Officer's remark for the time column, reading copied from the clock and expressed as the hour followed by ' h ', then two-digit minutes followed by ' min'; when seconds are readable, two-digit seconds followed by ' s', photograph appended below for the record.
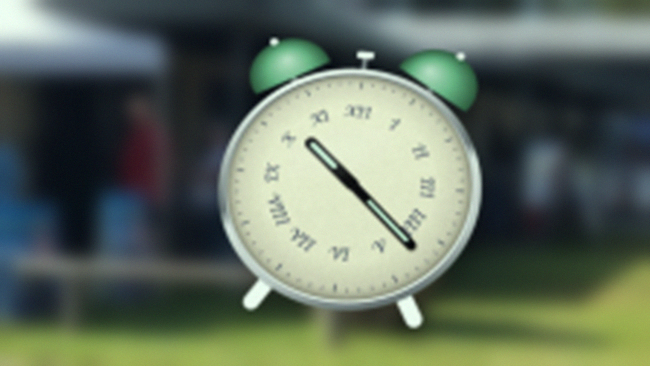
10 h 22 min
